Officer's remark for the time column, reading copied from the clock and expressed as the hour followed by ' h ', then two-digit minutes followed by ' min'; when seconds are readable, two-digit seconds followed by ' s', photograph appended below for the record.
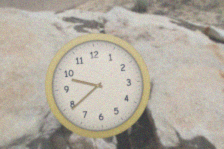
9 h 39 min
